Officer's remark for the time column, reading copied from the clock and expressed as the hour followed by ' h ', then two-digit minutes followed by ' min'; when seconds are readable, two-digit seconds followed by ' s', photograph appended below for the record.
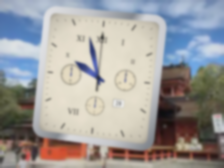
9 h 57 min
